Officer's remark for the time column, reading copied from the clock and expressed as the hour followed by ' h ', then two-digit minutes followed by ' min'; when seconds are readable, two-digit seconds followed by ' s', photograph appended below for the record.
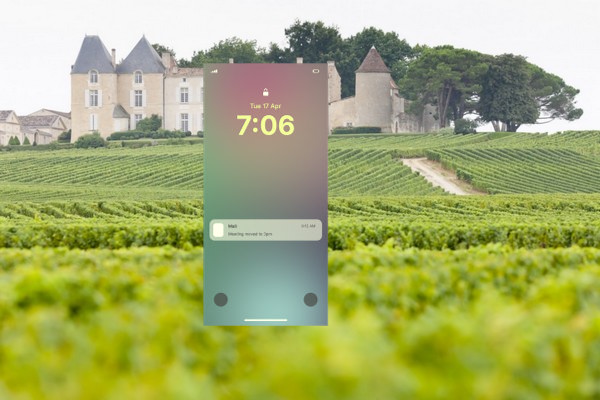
7 h 06 min
